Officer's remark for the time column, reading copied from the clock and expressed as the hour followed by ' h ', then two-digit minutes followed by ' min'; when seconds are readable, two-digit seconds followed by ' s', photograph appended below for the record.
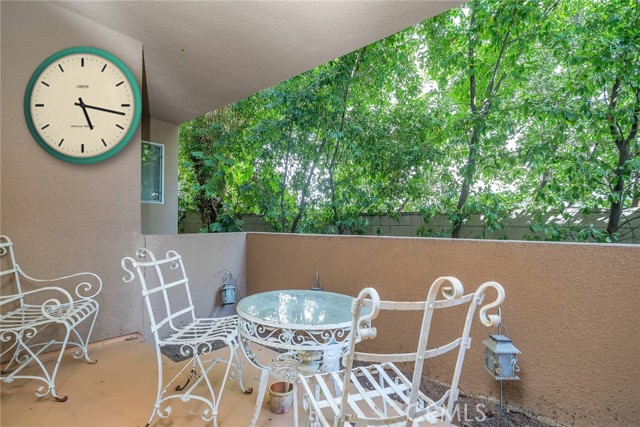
5 h 17 min
